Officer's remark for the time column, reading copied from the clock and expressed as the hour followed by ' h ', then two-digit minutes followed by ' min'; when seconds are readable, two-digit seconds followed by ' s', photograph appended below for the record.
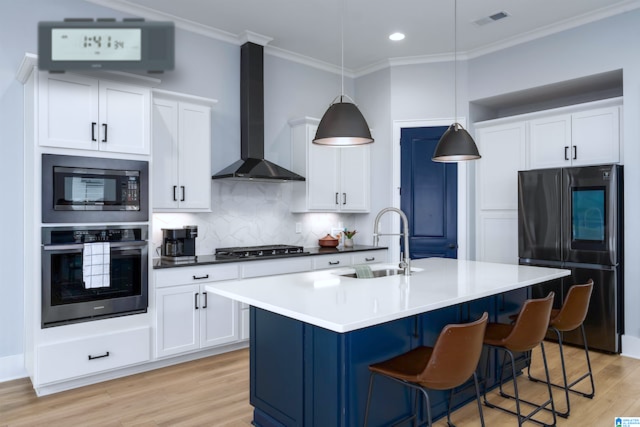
1 h 41 min
